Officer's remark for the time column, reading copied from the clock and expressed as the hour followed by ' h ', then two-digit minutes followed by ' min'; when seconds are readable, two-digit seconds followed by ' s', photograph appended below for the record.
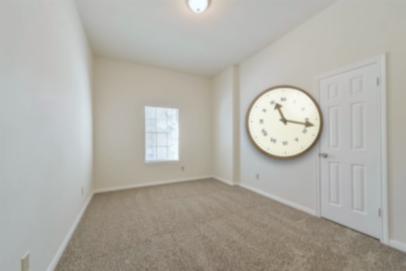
11 h 17 min
